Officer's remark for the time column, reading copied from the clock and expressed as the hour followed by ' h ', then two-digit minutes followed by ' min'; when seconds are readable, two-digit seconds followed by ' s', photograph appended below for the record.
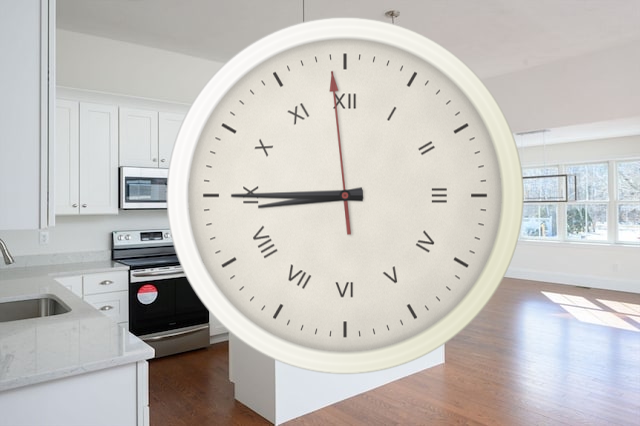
8 h 44 min 59 s
